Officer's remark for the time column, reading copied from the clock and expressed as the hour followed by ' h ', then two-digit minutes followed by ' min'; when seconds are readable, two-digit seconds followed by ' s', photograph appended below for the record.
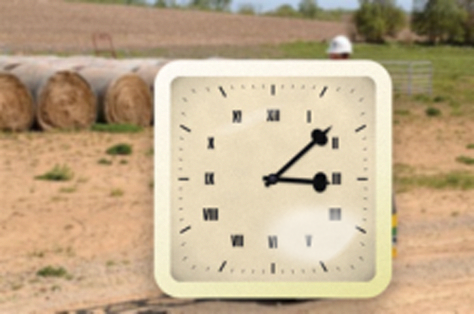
3 h 08 min
